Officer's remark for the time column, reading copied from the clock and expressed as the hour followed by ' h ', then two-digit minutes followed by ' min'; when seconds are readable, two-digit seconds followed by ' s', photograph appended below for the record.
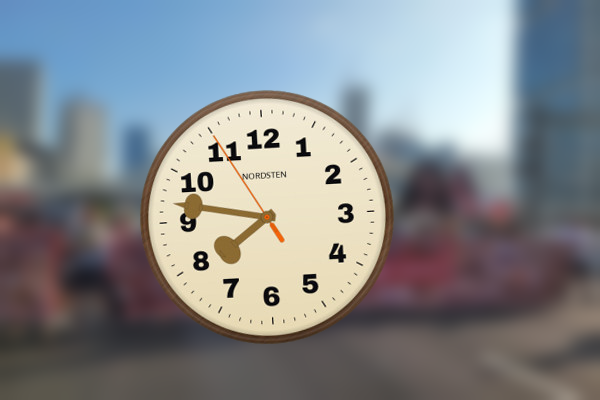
7 h 46 min 55 s
